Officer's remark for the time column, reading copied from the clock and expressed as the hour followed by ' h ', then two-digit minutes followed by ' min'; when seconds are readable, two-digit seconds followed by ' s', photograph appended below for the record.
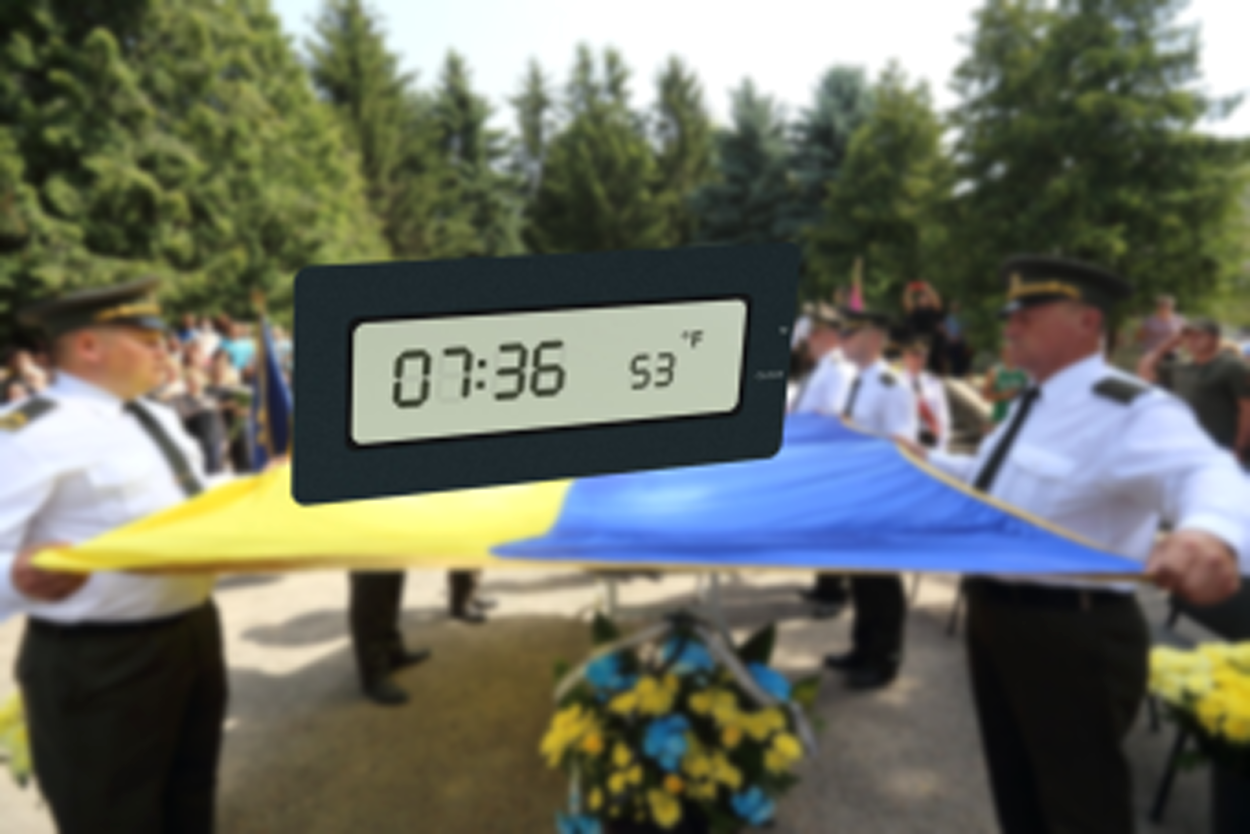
7 h 36 min
